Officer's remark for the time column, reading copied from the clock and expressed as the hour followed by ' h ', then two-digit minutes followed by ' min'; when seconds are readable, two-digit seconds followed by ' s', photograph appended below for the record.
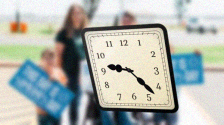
9 h 23 min
